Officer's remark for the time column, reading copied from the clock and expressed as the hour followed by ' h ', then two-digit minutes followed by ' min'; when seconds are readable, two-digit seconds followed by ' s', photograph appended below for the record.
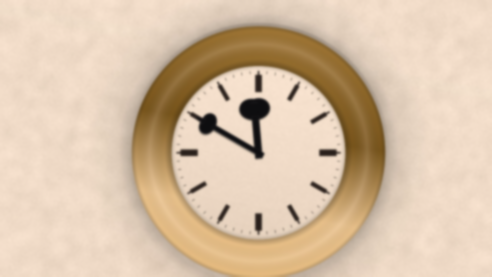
11 h 50 min
